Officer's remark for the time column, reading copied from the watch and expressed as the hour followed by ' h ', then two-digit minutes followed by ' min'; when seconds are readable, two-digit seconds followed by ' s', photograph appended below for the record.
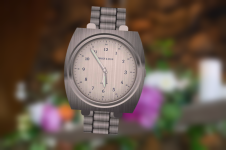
5 h 54 min
